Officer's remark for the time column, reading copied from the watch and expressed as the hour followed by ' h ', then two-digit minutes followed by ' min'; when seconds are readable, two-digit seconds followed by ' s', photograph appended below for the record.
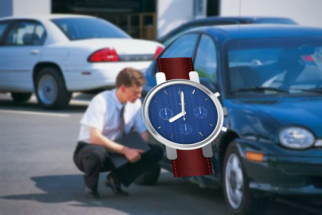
8 h 01 min
